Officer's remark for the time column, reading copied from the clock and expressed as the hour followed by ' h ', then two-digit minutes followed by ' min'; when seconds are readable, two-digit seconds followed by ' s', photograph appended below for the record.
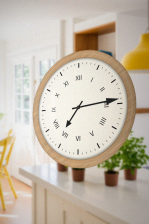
7 h 14 min
